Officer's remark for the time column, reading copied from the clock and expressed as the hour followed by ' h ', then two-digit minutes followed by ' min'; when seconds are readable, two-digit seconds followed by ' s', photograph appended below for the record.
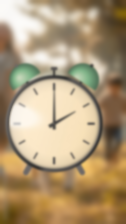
2 h 00 min
